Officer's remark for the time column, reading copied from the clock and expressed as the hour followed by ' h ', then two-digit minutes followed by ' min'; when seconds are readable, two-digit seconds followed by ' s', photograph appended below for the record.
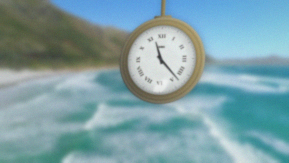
11 h 23 min
